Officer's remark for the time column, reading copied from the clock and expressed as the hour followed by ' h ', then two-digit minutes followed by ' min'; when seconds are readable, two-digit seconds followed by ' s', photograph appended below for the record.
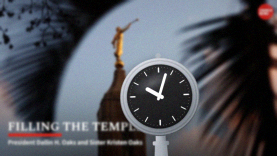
10 h 03 min
